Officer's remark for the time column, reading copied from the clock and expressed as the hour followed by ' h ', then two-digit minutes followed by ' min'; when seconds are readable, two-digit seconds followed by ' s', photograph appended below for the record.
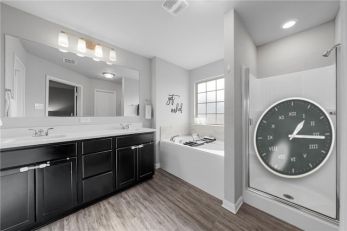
1 h 16 min
